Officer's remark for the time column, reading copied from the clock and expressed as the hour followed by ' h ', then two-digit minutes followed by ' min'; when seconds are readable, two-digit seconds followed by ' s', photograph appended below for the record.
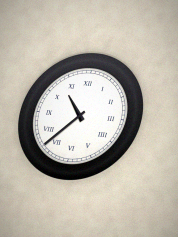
10 h 37 min
